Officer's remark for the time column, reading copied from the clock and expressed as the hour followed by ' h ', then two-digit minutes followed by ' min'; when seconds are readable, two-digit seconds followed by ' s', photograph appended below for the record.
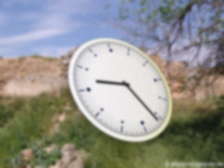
9 h 26 min
